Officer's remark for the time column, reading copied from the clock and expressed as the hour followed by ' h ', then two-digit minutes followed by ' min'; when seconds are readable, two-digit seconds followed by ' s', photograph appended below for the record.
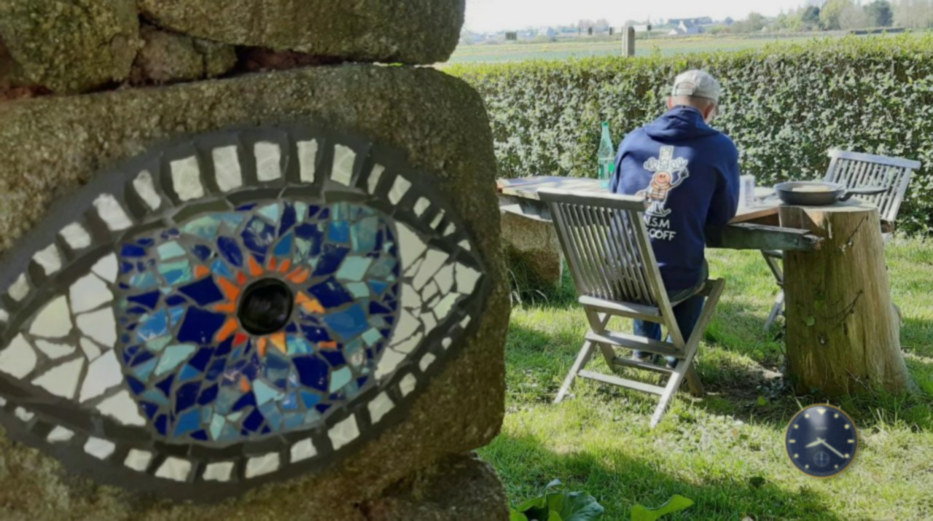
8 h 21 min
